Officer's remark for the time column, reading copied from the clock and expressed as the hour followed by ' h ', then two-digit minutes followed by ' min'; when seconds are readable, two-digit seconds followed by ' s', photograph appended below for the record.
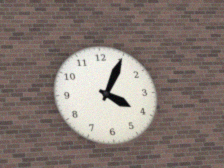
4 h 05 min
